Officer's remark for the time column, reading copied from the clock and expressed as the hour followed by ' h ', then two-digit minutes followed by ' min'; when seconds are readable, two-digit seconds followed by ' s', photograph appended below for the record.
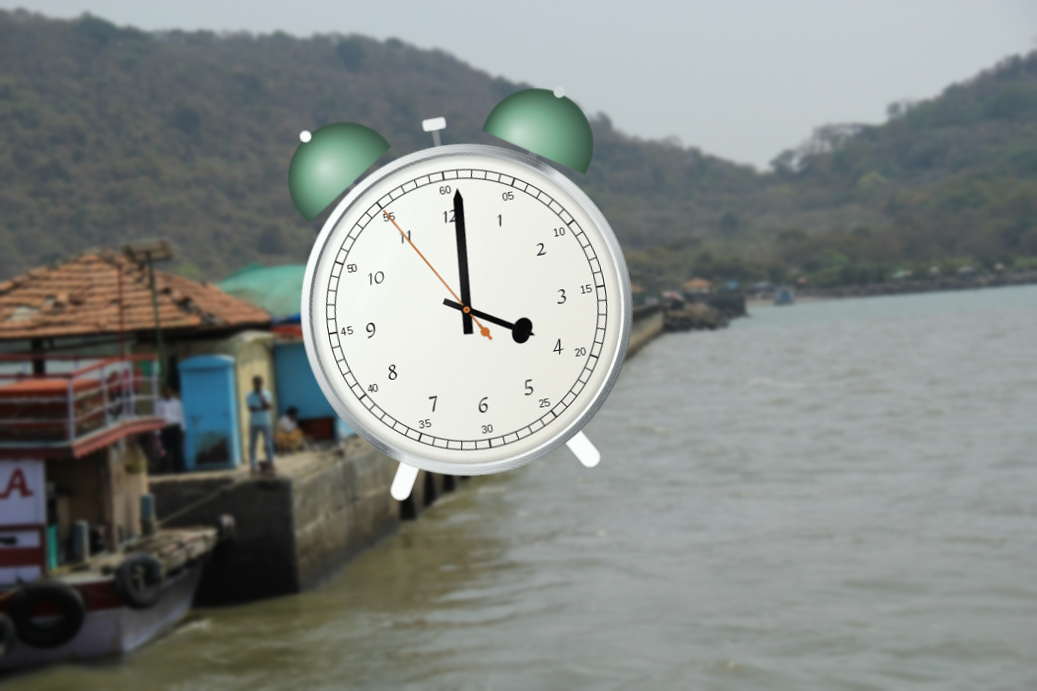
4 h 00 min 55 s
